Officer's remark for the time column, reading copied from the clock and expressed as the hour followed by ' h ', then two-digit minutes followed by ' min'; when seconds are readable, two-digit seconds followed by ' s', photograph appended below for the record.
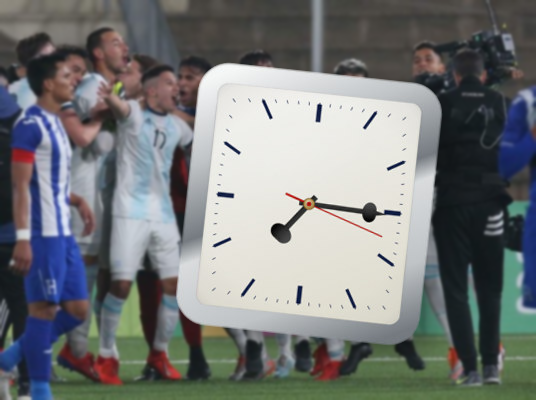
7 h 15 min 18 s
